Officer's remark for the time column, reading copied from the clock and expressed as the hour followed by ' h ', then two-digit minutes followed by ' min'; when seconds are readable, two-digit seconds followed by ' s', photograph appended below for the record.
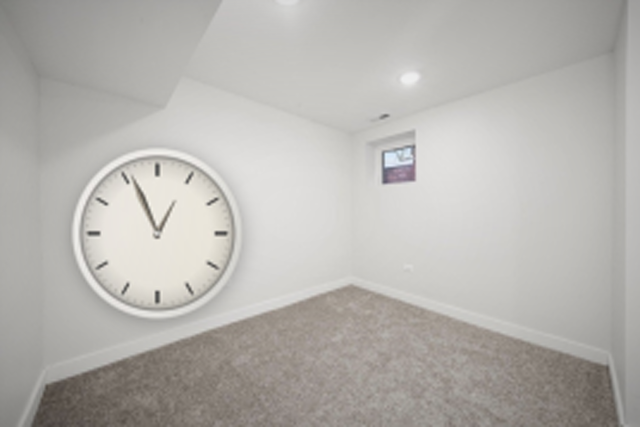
12 h 56 min
